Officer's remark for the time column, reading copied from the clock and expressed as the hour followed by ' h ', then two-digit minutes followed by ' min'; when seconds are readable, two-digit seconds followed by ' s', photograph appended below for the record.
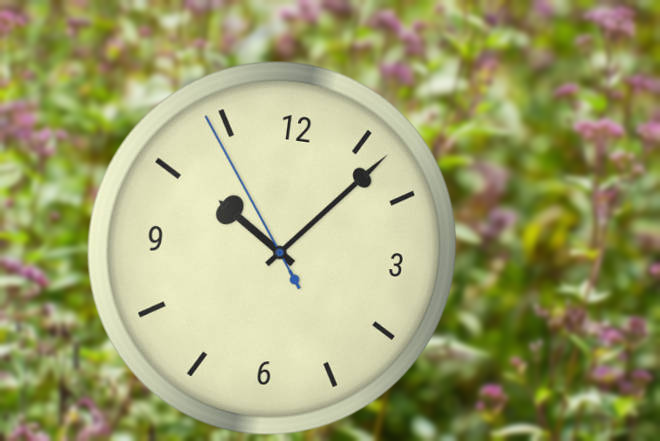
10 h 06 min 54 s
